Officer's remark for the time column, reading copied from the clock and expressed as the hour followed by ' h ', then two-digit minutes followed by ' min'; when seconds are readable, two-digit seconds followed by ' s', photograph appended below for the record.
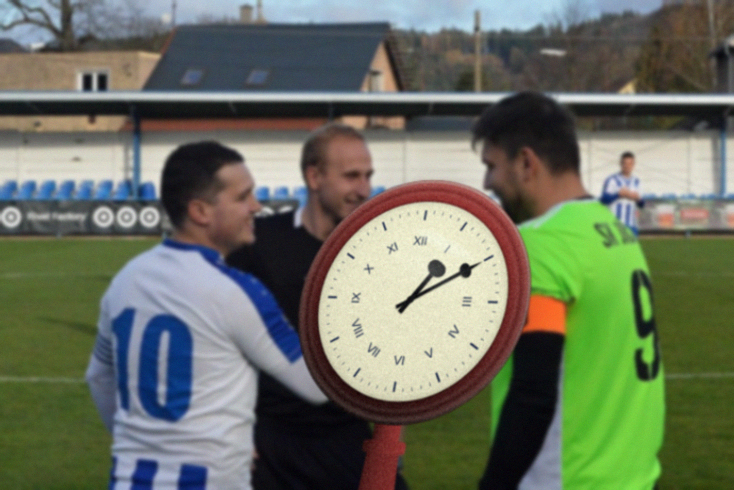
1 h 10 min
